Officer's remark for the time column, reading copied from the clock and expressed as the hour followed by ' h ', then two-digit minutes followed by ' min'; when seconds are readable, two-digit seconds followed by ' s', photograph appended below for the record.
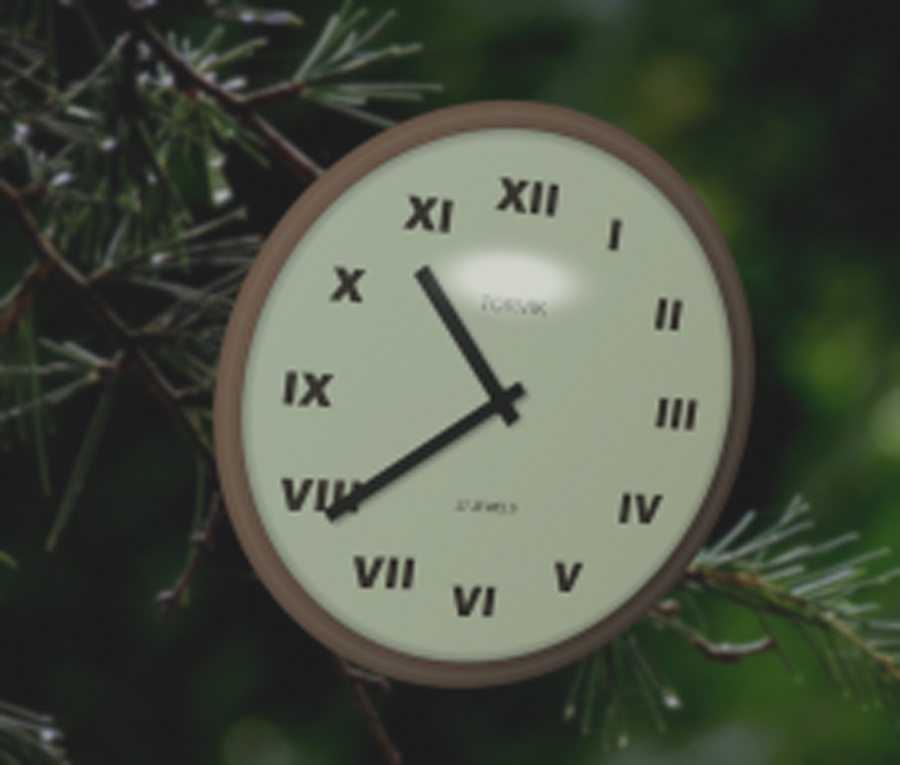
10 h 39 min
